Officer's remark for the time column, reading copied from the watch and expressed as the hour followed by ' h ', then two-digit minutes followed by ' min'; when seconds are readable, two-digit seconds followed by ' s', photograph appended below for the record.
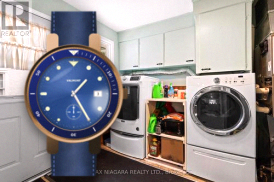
1 h 25 min
